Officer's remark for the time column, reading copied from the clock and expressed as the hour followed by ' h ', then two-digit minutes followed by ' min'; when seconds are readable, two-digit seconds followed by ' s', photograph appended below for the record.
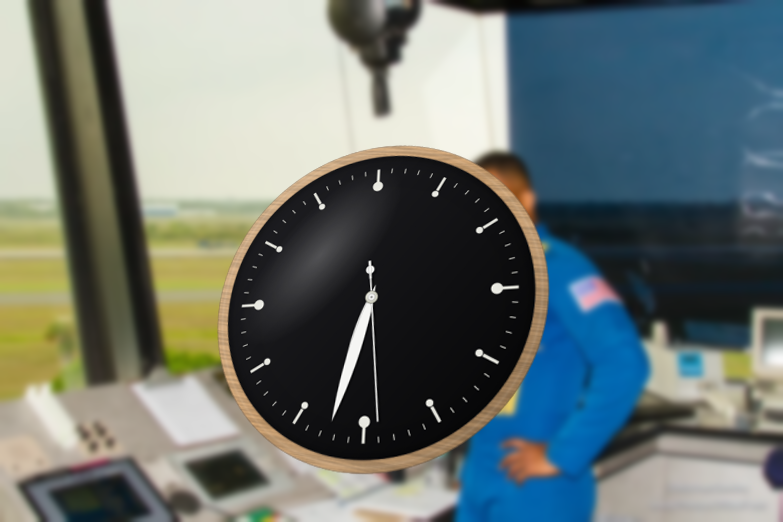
6 h 32 min 29 s
